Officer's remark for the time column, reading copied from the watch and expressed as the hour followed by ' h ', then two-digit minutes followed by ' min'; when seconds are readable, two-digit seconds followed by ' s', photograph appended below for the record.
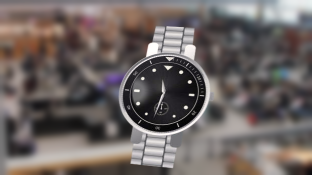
11 h 32 min
